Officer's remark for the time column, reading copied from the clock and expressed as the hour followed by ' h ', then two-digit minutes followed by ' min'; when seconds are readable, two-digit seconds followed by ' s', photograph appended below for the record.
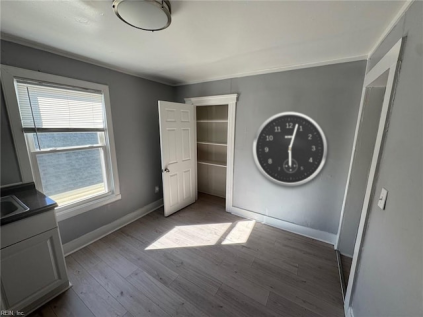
6 h 03 min
